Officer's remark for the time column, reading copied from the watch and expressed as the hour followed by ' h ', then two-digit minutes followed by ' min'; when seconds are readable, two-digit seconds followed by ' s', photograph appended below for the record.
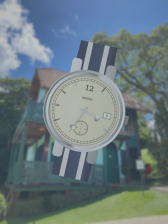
3 h 34 min
